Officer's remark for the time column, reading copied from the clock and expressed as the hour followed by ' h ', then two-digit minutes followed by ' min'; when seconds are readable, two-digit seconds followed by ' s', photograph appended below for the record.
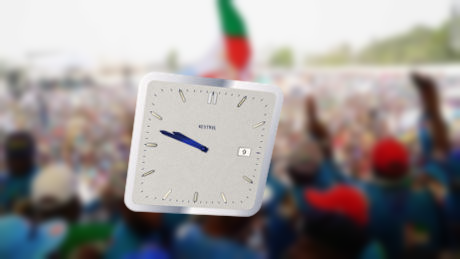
9 h 48 min
